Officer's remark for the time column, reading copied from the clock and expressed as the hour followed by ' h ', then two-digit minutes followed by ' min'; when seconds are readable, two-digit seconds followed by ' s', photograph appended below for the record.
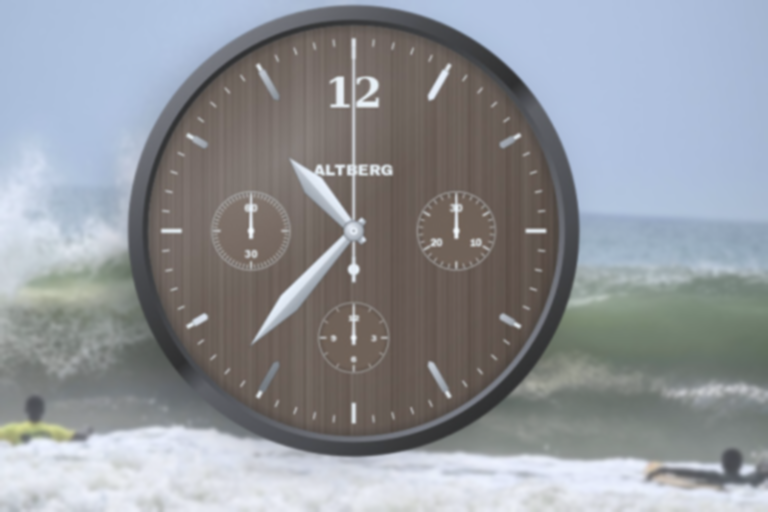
10 h 37 min
